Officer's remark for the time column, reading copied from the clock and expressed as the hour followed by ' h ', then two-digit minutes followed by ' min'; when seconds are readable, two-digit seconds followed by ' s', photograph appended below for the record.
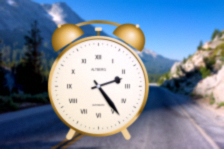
2 h 24 min
